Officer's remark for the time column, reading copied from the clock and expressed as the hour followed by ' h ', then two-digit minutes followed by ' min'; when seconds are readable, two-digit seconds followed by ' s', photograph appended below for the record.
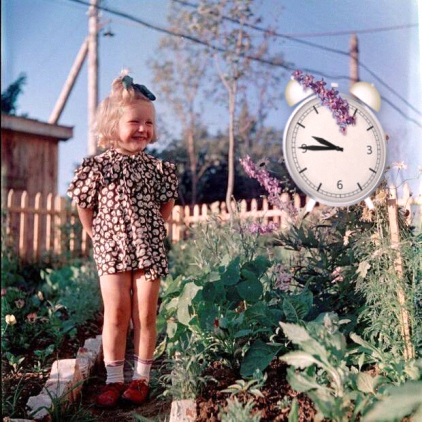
9 h 45 min
